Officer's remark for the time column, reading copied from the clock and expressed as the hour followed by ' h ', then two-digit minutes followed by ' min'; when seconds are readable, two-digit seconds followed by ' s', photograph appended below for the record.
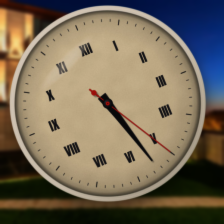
5 h 27 min 25 s
